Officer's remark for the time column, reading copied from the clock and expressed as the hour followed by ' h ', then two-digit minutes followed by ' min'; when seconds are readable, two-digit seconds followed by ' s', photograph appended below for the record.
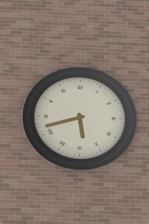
5 h 42 min
